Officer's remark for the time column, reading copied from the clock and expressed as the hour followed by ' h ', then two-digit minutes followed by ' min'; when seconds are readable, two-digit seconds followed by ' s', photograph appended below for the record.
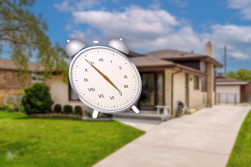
4 h 54 min
